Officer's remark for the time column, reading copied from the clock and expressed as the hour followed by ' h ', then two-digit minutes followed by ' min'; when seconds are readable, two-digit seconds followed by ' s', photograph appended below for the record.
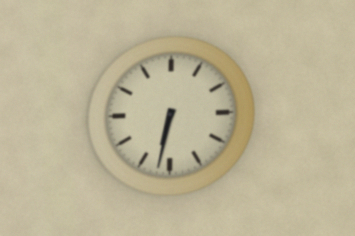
6 h 32 min
